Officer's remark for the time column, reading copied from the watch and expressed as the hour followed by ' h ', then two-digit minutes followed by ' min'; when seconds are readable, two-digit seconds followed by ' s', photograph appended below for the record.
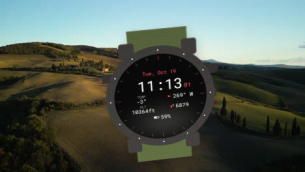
11 h 13 min
